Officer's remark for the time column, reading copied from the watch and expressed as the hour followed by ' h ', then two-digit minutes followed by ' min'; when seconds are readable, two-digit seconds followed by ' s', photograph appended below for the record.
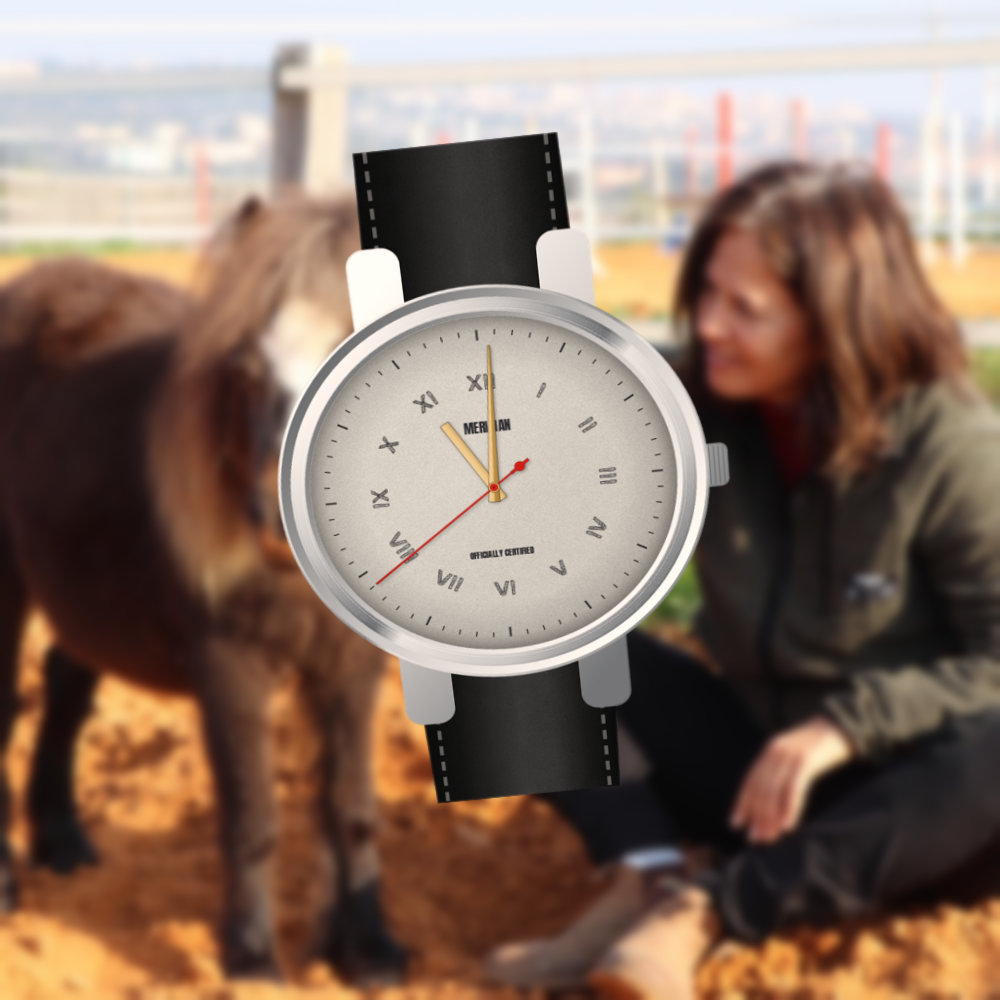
11 h 00 min 39 s
